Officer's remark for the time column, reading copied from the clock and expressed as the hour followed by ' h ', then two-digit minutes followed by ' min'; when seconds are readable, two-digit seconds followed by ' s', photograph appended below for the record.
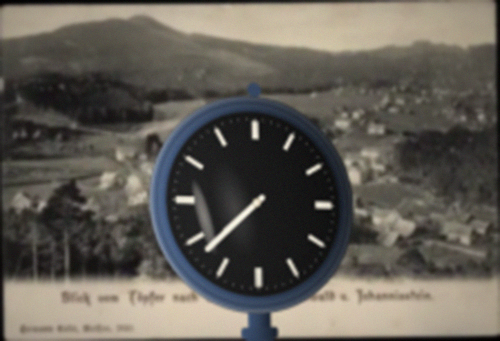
7 h 38 min
